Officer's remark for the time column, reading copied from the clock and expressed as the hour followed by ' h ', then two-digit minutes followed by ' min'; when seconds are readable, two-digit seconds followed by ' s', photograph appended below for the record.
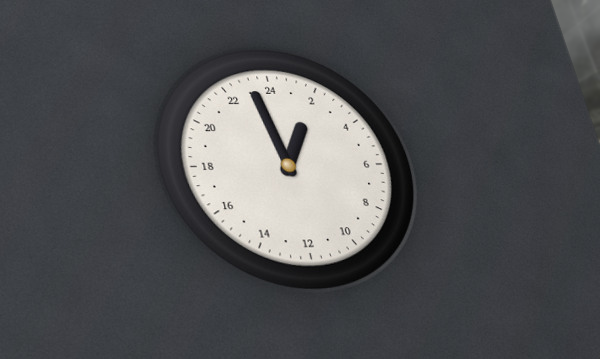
1 h 58 min
